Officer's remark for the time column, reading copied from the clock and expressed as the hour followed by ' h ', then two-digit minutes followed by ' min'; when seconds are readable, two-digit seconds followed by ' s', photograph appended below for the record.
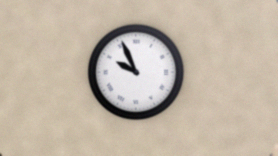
9 h 56 min
